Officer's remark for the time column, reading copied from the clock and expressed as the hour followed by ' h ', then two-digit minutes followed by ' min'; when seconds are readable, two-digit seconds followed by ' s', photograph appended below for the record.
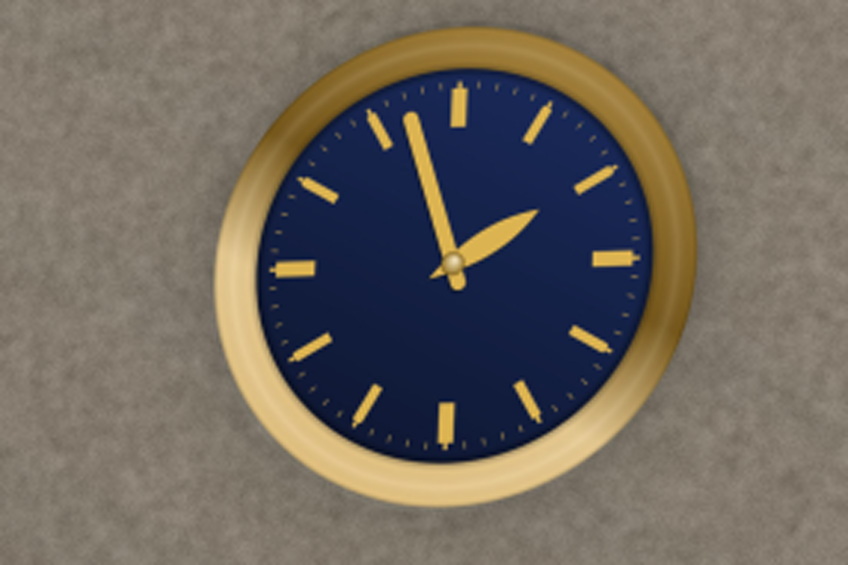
1 h 57 min
